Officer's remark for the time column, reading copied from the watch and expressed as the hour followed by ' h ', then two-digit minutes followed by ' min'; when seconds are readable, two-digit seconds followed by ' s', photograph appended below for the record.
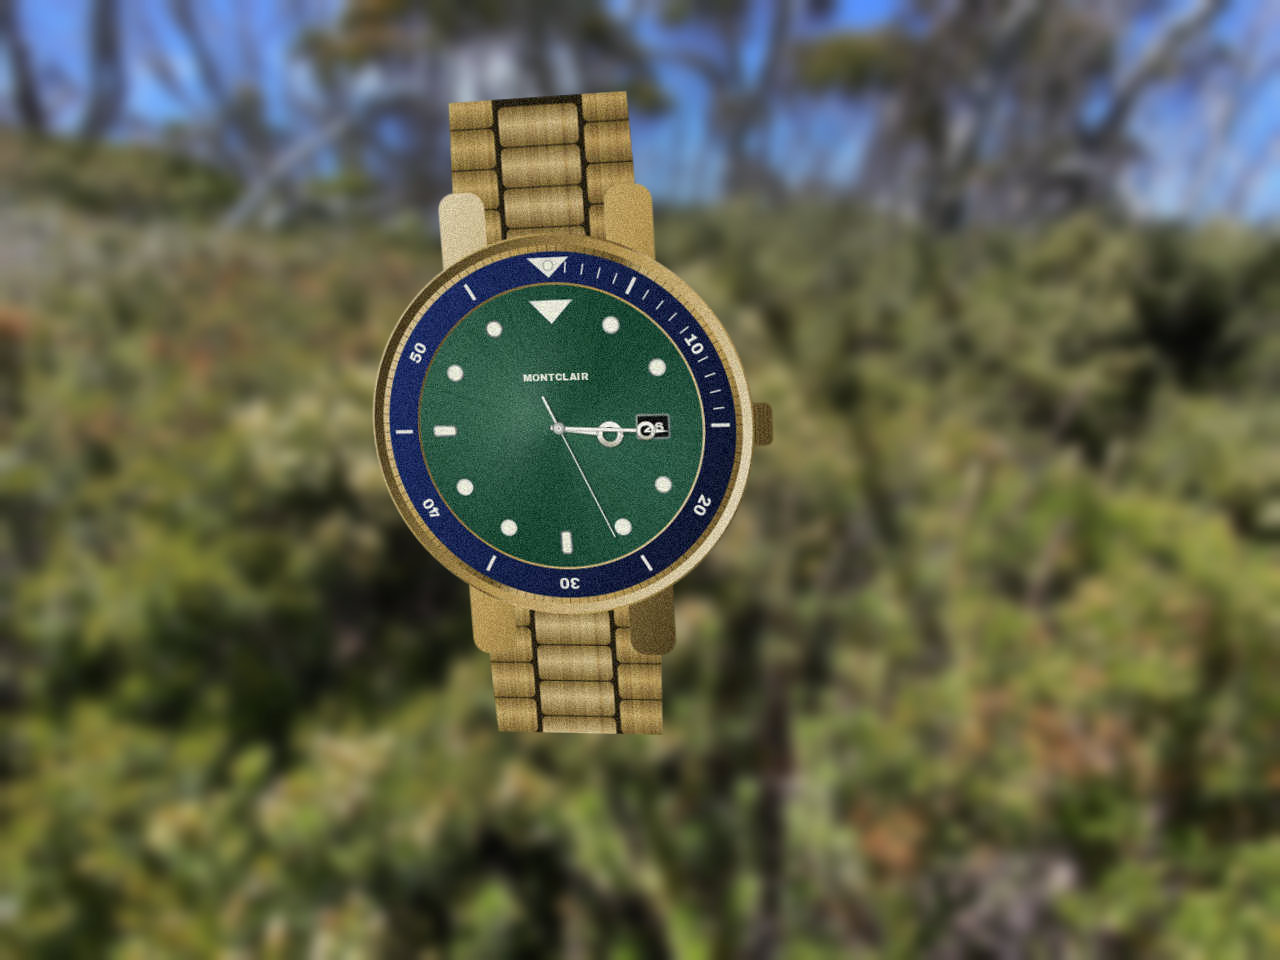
3 h 15 min 26 s
